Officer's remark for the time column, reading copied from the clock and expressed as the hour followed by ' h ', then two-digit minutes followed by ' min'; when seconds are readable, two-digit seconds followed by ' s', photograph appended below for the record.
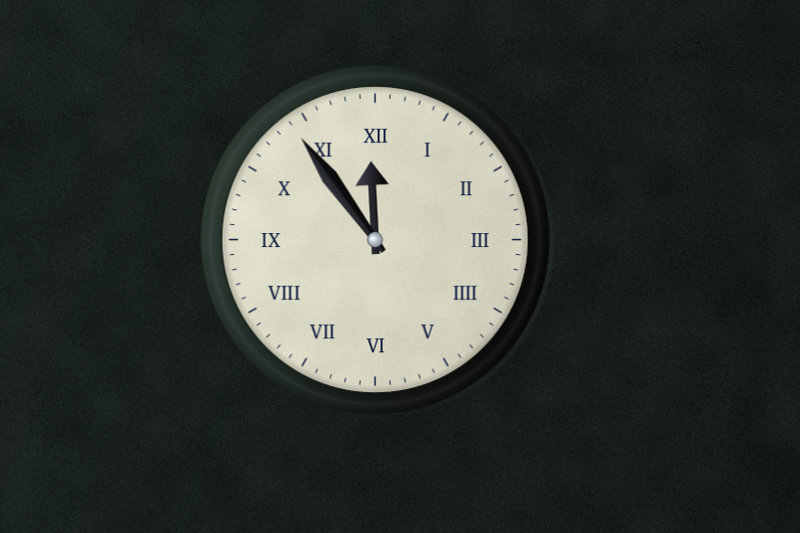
11 h 54 min
